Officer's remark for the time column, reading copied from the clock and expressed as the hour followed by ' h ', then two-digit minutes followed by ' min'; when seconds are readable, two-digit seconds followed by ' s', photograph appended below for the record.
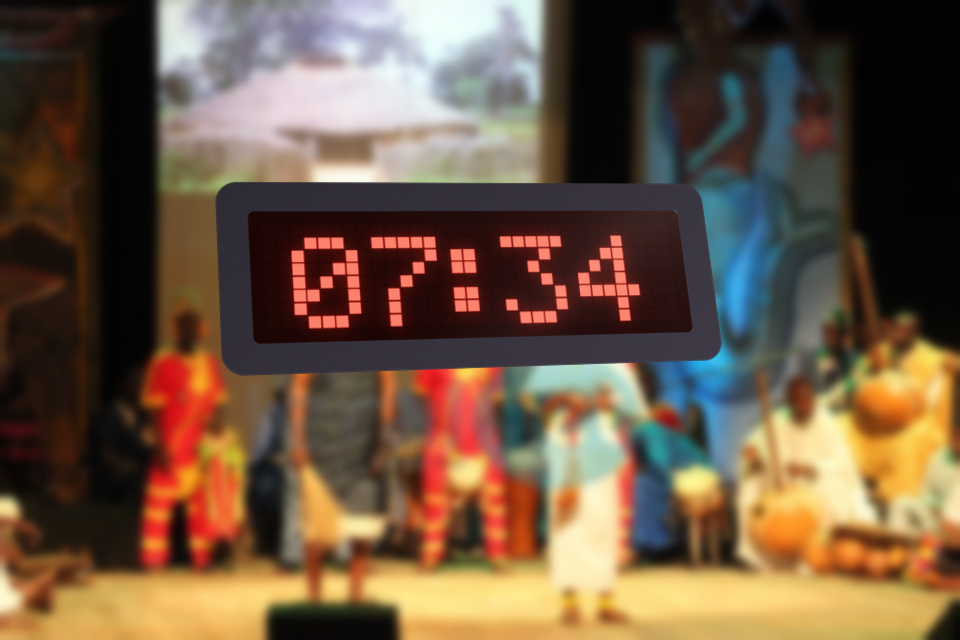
7 h 34 min
